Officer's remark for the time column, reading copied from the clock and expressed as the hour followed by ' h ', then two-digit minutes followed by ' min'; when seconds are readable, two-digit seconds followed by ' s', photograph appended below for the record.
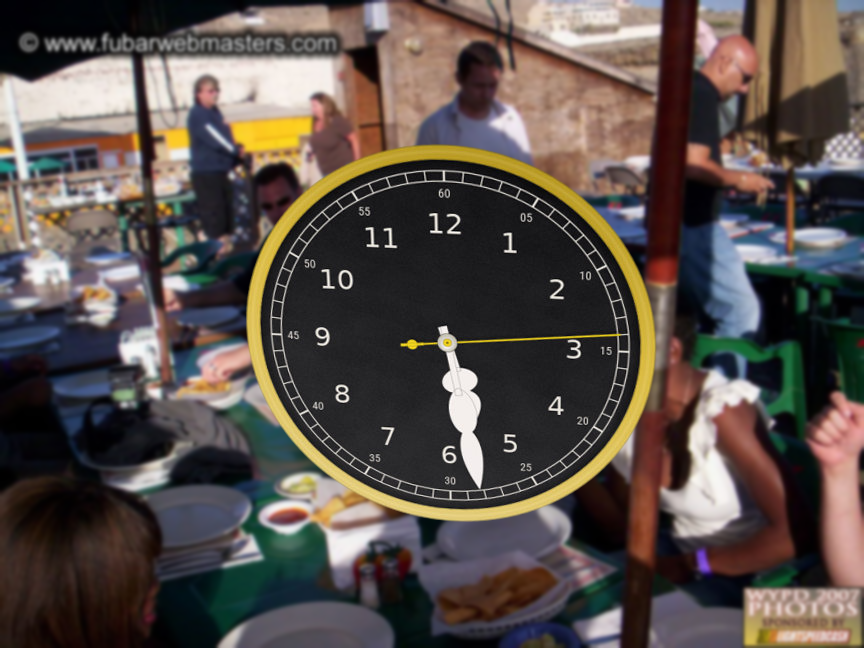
5 h 28 min 14 s
